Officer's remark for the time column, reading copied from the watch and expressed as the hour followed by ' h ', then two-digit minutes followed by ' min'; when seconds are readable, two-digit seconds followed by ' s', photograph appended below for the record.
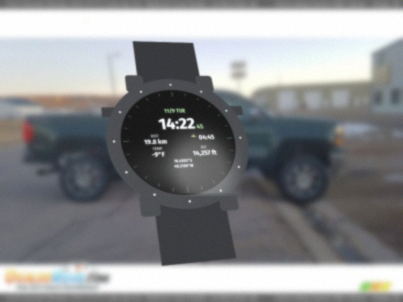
14 h 22 min
